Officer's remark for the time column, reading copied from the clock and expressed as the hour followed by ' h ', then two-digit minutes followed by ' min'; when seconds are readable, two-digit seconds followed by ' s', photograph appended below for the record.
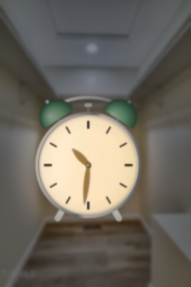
10 h 31 min
